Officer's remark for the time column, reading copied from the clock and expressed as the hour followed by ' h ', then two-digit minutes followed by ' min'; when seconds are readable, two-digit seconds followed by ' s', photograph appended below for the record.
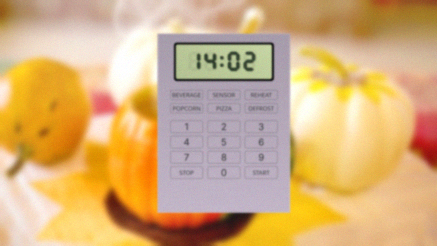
14 h 02 min
